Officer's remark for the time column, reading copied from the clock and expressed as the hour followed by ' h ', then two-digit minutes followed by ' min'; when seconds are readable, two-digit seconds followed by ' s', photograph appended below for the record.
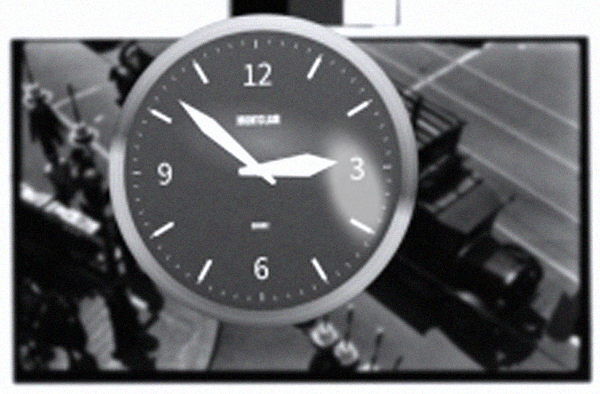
2 h 52 min
